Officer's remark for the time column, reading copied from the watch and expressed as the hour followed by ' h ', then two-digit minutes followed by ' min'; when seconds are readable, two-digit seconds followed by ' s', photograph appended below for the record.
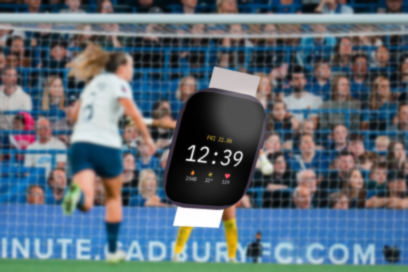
12 h 39 min
